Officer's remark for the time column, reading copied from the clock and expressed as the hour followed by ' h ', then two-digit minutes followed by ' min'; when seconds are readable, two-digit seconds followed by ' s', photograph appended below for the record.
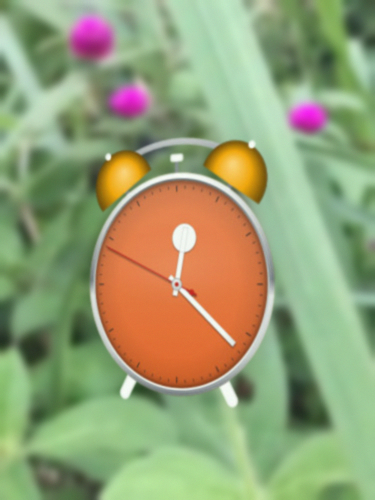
12 h 21 min 49 s
